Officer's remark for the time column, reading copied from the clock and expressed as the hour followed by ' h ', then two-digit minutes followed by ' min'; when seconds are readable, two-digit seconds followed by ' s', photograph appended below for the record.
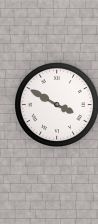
3 h 50 min
